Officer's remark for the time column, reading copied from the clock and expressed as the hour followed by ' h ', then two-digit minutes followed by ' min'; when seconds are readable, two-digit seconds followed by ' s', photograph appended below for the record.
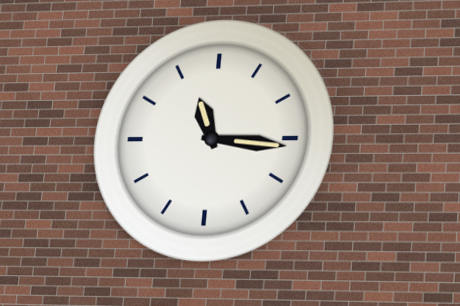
11 h 16 min
